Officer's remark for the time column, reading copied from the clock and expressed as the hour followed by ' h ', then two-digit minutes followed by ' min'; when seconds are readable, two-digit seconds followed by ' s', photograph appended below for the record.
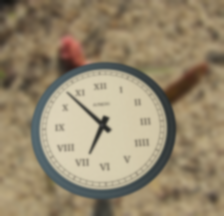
6 h 53 min
